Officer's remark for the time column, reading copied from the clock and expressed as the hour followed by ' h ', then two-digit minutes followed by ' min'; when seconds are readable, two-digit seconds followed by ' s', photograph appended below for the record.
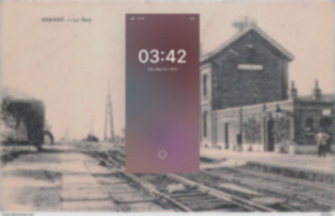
3 h 42 min
